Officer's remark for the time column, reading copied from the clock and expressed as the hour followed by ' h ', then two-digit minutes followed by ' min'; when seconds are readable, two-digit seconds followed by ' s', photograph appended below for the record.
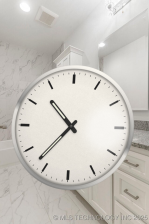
10 h 37 min
